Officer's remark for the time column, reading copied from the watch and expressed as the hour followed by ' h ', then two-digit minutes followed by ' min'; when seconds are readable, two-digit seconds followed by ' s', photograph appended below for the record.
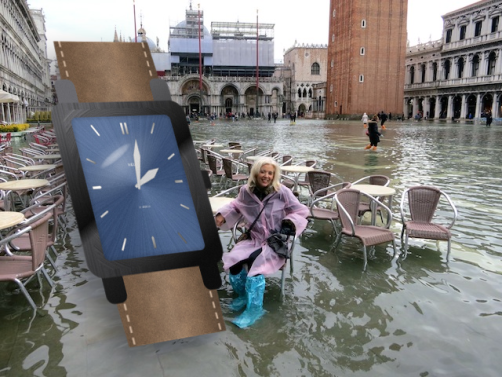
2 h 02 min
